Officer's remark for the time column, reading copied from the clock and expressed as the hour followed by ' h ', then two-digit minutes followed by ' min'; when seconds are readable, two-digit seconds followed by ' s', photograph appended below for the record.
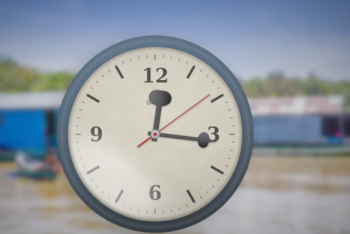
12 h 16 min 09 s
